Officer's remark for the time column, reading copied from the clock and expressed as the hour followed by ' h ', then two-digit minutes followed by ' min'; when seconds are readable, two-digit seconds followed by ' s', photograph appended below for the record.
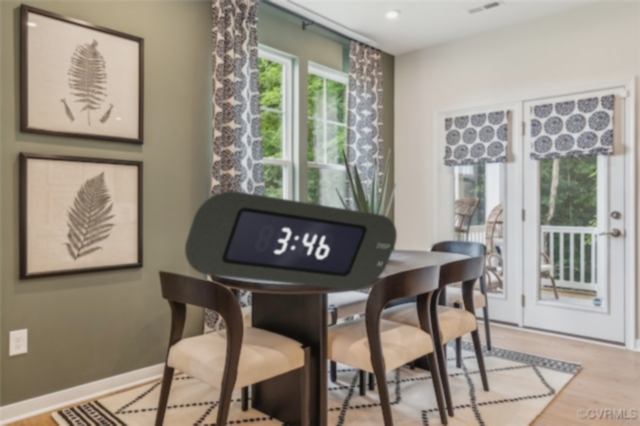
3 h 46 min
